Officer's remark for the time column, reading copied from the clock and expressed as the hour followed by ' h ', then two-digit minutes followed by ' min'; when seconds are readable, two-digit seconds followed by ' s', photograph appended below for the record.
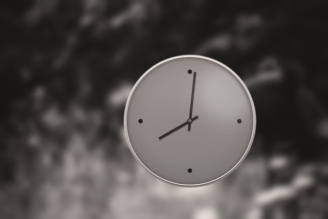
8 h 01 min
